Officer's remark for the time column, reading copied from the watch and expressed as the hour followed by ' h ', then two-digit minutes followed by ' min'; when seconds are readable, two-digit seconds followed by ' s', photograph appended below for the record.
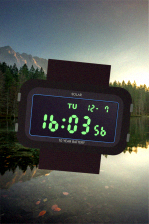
16 h 03 min 56 s
